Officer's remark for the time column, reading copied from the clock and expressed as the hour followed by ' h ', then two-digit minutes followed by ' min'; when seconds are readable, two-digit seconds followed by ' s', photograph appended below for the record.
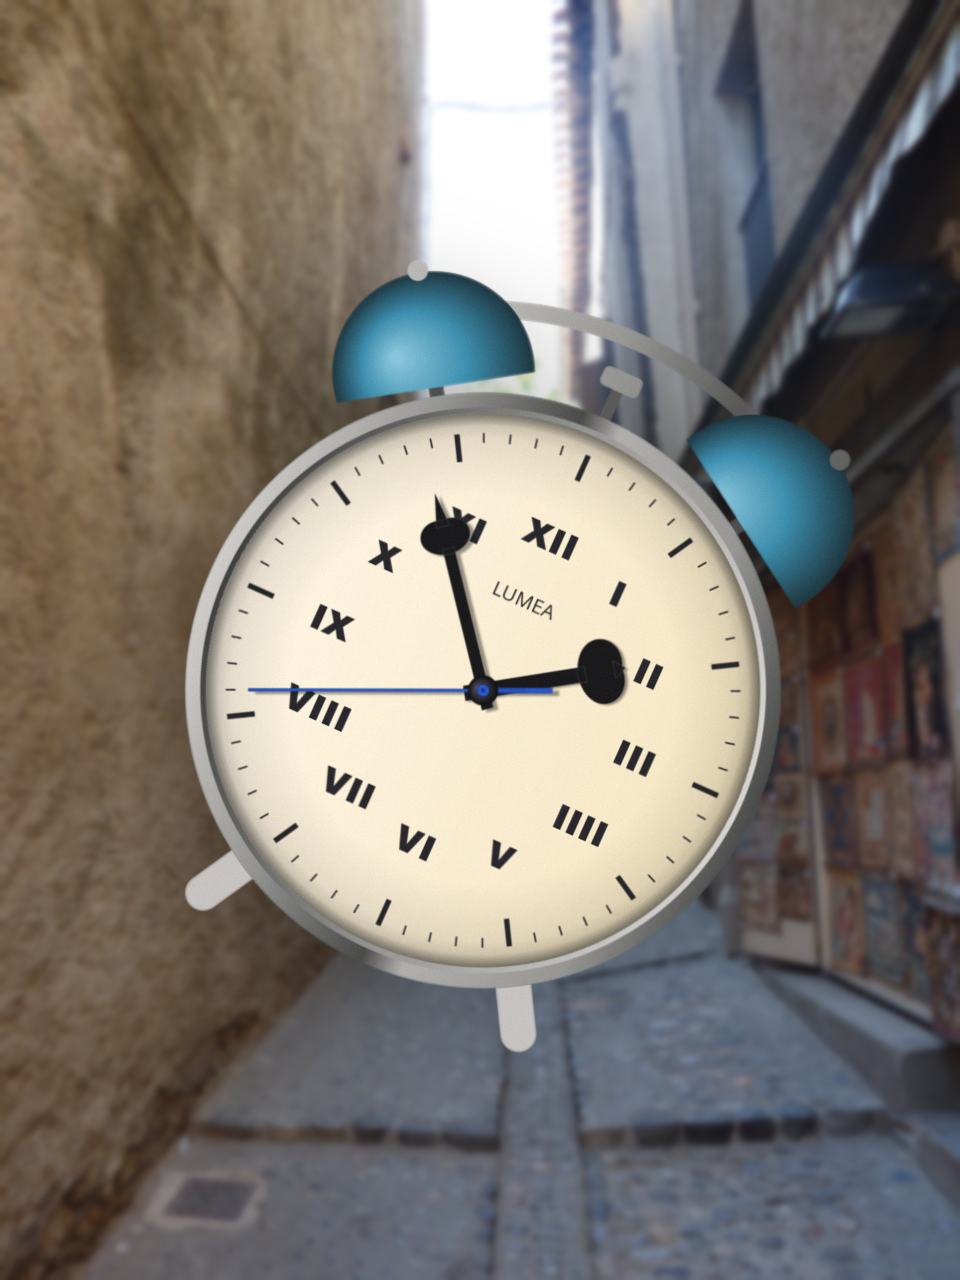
1 h 53 min 41 s
